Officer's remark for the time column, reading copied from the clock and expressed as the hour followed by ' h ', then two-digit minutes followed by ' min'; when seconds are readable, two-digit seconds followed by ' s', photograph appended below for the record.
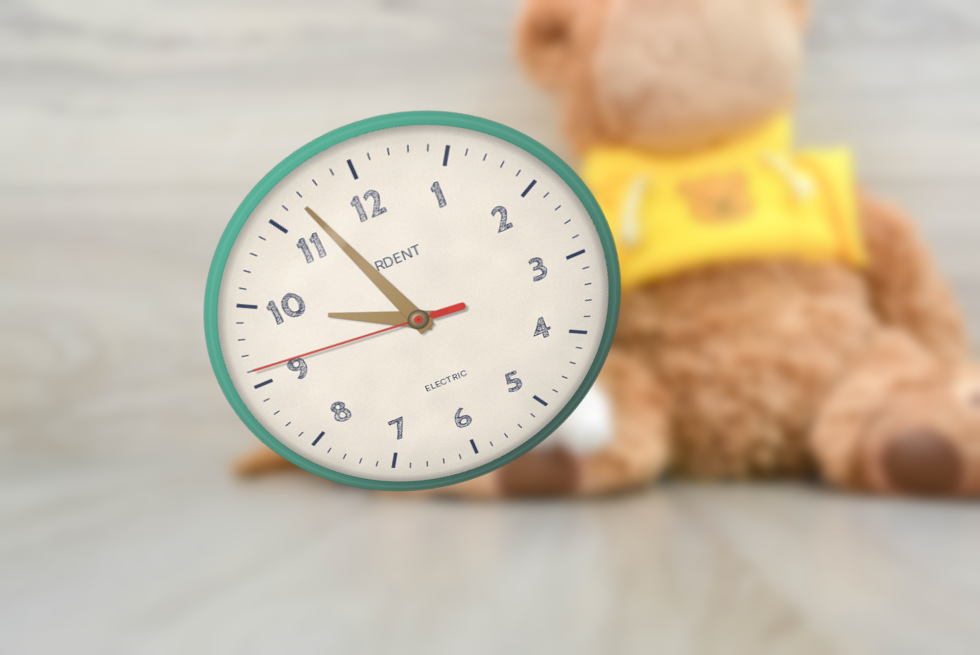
9 h 56 min 46 s
